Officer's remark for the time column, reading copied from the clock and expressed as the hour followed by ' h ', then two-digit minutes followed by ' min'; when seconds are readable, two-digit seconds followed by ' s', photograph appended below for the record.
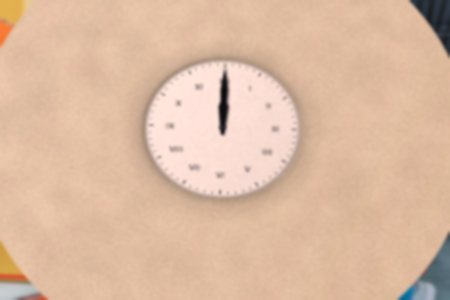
12 h 00 min
